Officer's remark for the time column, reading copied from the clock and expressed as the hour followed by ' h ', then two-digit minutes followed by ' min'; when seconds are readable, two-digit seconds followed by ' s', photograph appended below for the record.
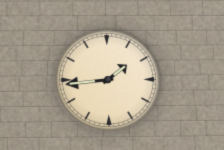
1 h 44 min
